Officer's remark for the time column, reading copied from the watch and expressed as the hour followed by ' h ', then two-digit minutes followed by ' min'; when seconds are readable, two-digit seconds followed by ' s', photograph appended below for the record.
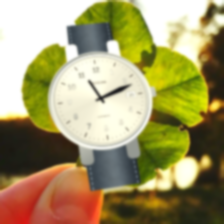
11 h 12 min
